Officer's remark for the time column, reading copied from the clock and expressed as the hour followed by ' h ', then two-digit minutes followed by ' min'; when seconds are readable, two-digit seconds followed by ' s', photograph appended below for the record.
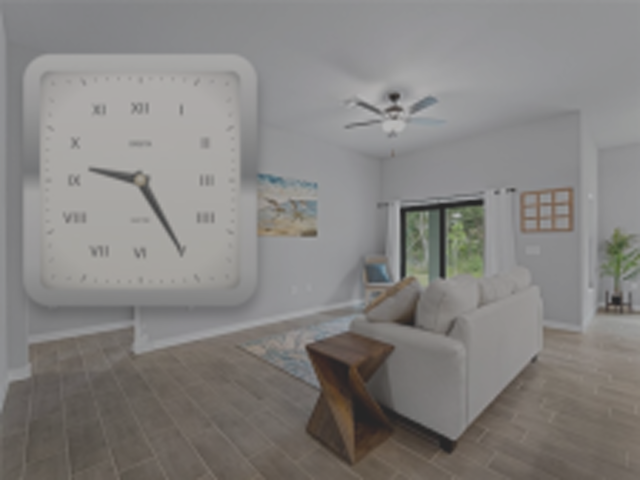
9 h 25 min
